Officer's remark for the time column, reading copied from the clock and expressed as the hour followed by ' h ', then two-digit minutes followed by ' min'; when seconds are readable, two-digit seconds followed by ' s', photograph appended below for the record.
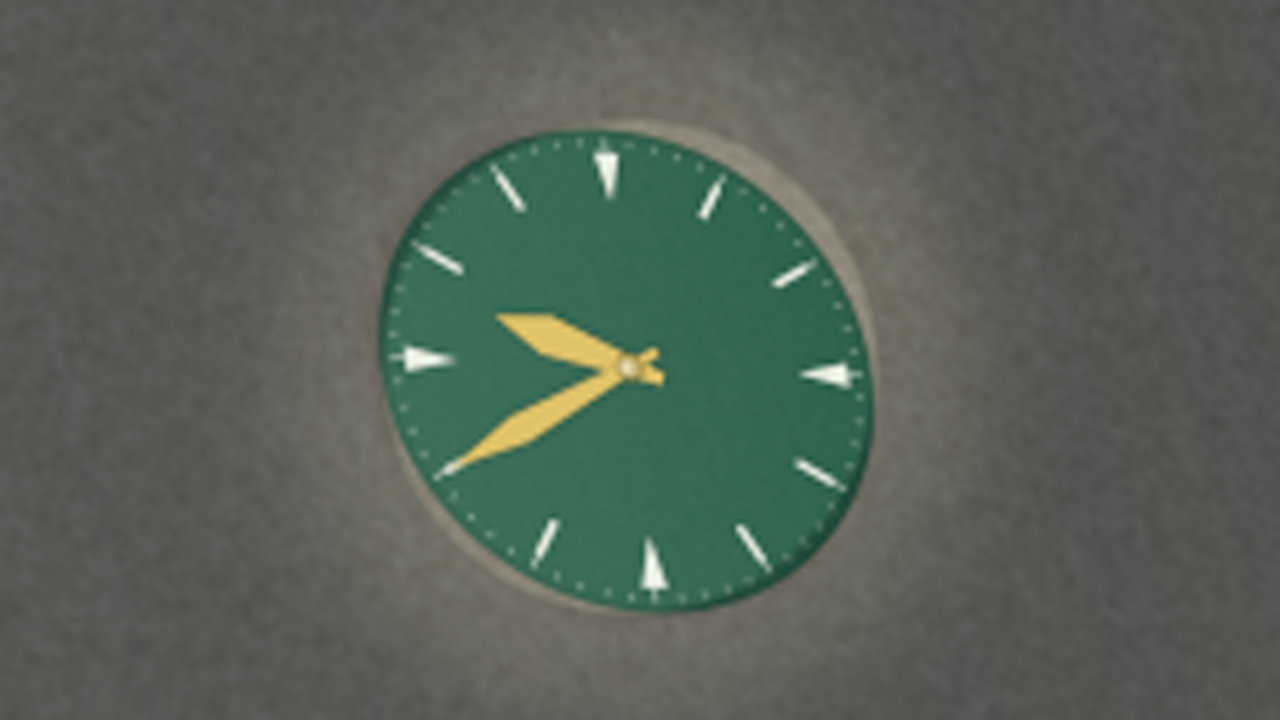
9 h 40 min
